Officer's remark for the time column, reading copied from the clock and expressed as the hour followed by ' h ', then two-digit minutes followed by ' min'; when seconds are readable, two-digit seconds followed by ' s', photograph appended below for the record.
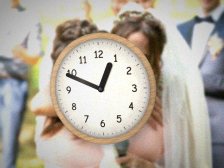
12 h 49 min
